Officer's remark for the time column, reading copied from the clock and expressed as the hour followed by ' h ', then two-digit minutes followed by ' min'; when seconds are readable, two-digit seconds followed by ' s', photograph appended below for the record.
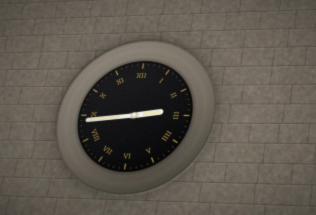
2 h 44 min
